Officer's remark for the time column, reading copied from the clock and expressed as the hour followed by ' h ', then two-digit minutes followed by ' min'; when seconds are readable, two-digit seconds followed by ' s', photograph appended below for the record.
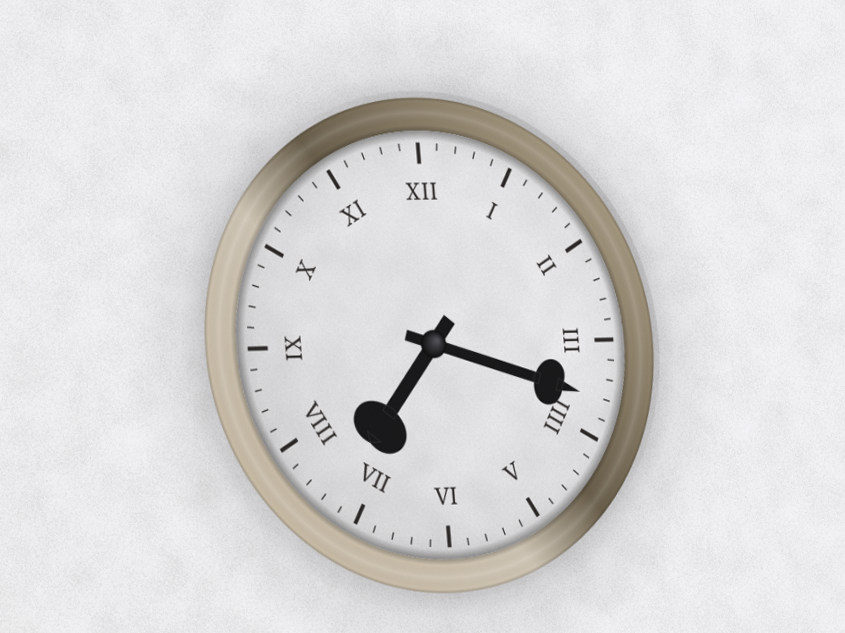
7 h 18 min
